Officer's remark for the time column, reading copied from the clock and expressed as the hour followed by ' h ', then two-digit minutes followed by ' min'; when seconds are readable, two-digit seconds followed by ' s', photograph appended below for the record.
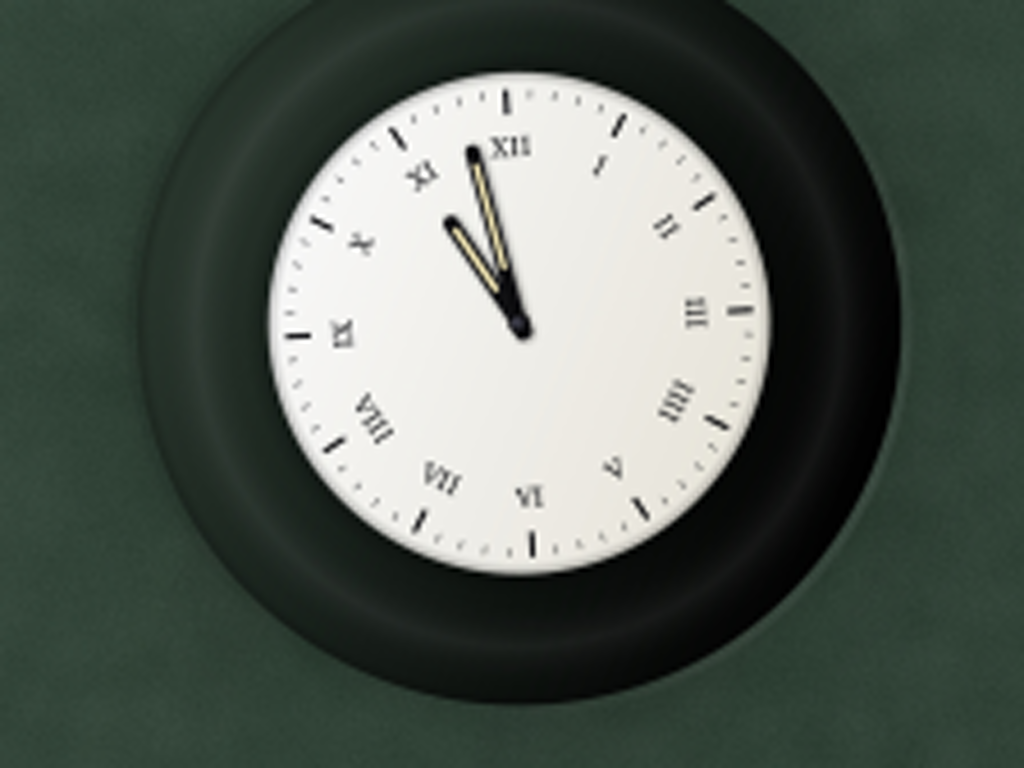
10 h 58 min
